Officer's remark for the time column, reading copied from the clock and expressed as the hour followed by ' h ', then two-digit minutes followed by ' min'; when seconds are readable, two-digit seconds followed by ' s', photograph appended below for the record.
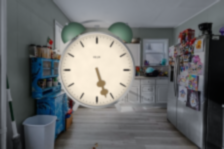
5 h 27 min
